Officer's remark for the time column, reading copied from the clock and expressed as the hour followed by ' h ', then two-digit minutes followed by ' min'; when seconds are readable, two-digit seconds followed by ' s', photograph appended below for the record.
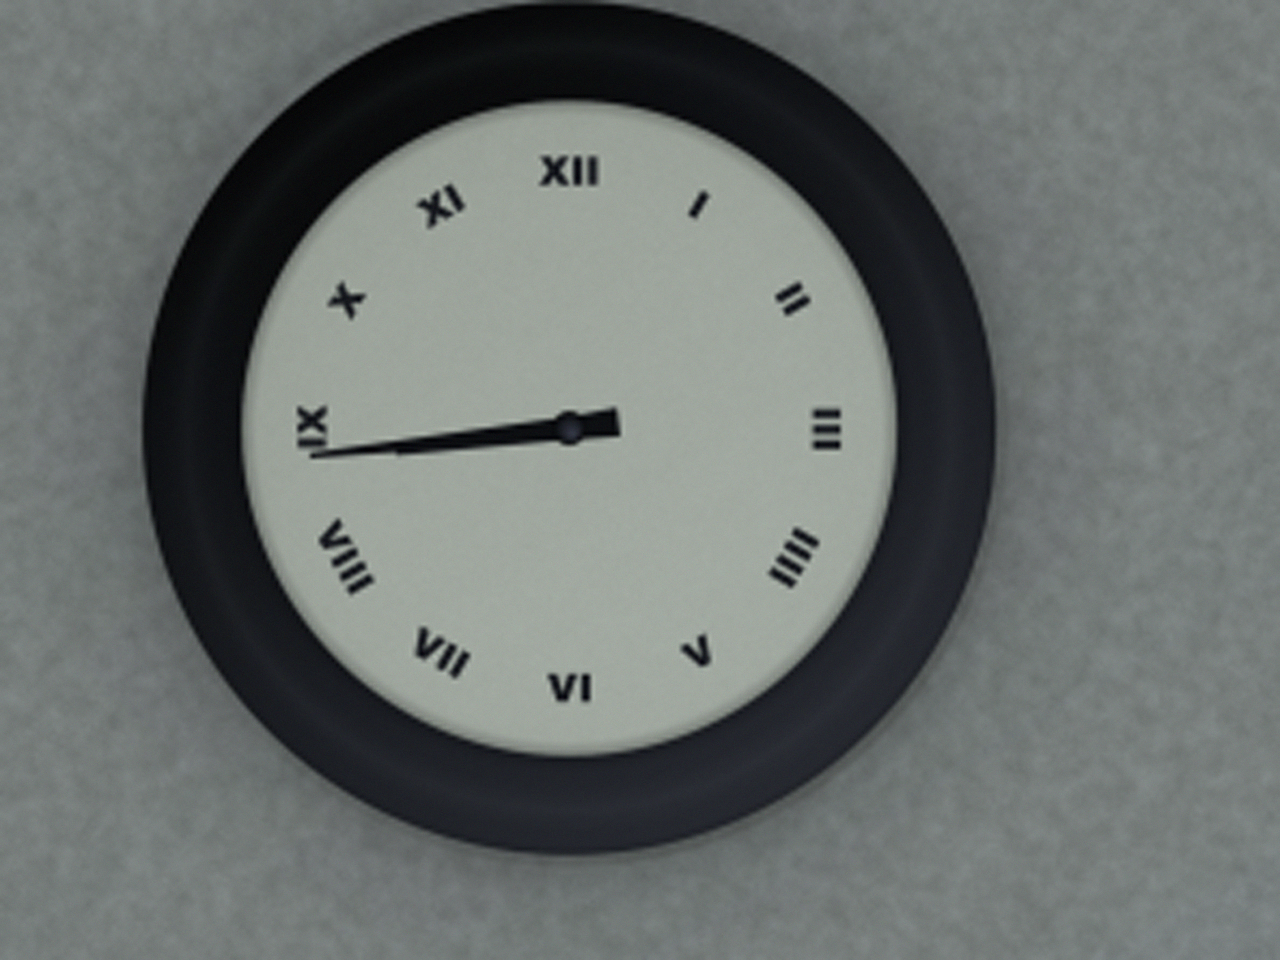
8 h 44 min
